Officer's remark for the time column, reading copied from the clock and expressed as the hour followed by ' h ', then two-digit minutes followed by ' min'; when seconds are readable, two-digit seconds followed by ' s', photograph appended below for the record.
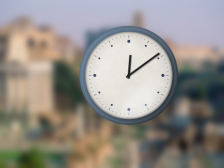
12 h 09 min
